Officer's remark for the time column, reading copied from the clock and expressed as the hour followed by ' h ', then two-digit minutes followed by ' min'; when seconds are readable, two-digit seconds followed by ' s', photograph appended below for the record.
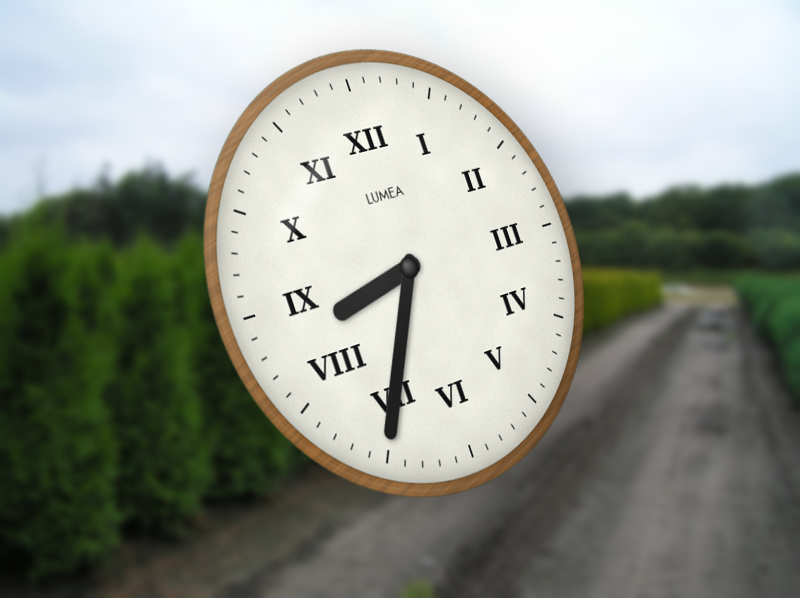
8 h 35 min
